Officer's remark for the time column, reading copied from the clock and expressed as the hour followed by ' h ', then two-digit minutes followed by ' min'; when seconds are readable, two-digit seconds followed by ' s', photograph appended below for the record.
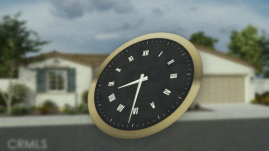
8 h 31 min
